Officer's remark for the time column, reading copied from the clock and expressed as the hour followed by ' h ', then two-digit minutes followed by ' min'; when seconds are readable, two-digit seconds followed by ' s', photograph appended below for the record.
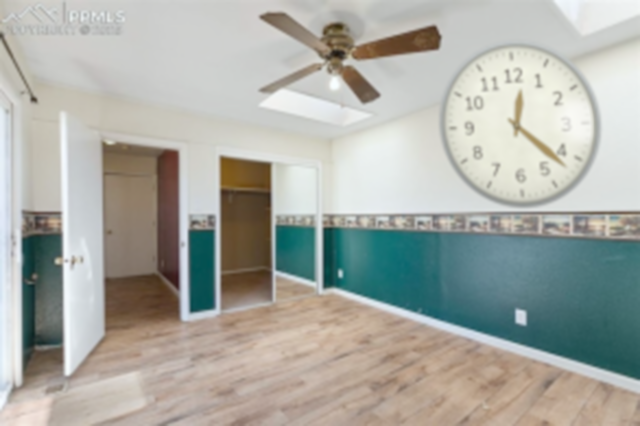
12 h 22 min
